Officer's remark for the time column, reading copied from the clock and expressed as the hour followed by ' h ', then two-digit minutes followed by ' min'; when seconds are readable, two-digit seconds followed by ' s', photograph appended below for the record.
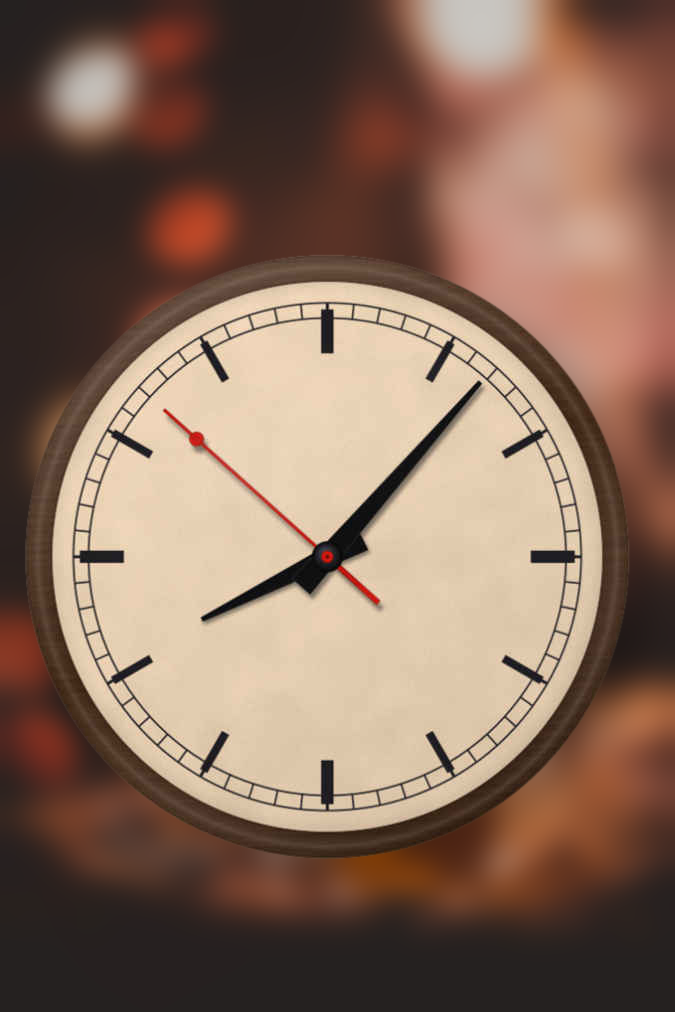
8 h 06 min 52 s
